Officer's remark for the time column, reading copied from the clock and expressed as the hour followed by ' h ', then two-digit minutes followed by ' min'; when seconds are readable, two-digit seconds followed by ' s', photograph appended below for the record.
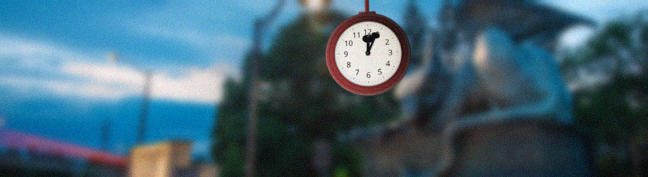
12 h 04 min
